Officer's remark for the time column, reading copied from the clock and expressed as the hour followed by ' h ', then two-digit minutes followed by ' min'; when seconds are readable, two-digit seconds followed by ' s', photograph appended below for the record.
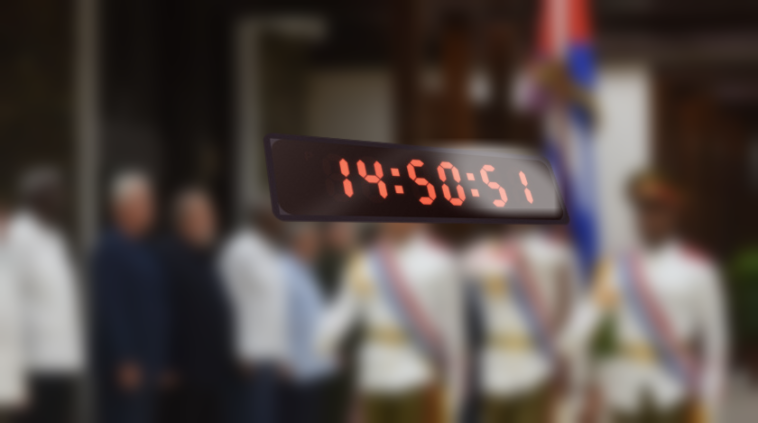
14 h 50 min 51 s
